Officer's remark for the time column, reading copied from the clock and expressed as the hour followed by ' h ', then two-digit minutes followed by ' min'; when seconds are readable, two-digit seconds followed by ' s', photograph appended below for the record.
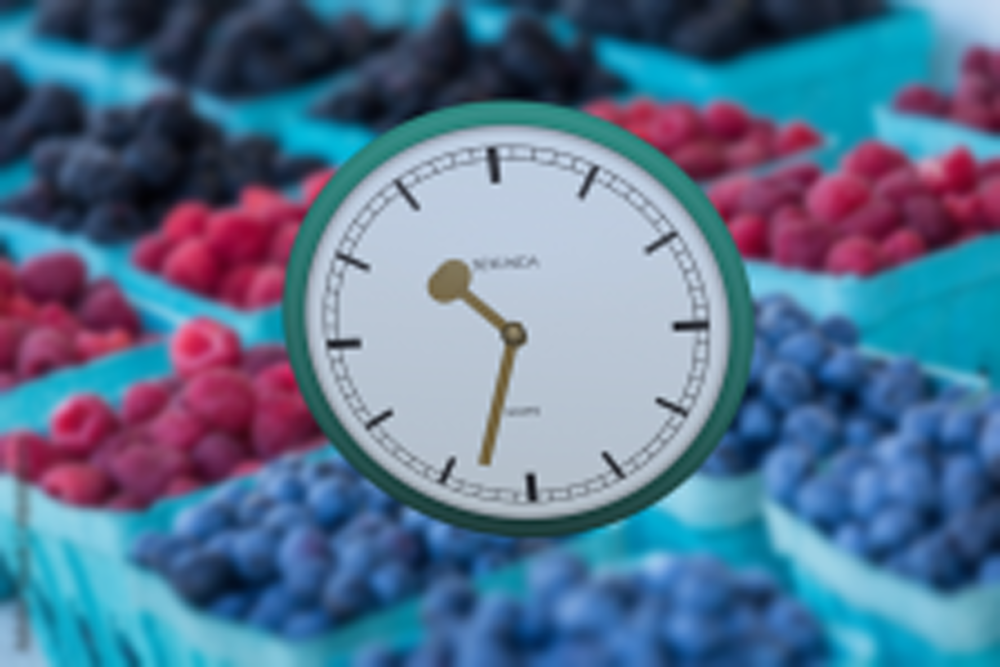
10 h 33 min
